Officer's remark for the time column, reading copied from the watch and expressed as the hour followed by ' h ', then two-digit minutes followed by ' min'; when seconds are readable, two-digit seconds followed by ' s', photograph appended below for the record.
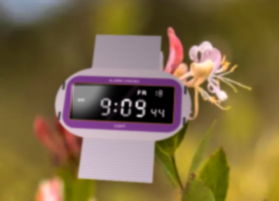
9 h 09 min
